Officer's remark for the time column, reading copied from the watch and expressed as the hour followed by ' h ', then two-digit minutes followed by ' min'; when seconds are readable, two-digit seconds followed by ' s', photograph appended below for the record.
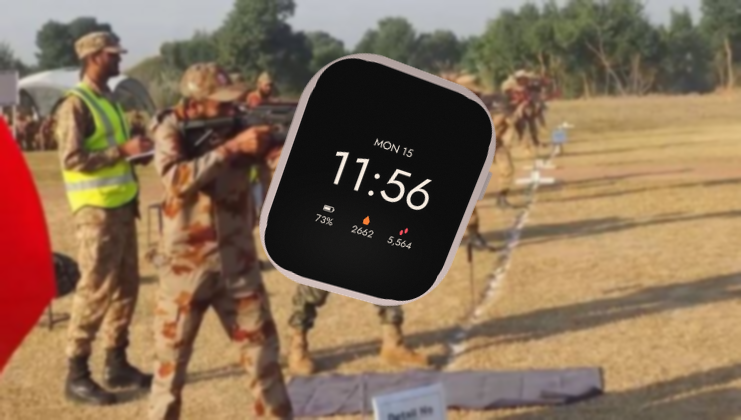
11 h 56 min
